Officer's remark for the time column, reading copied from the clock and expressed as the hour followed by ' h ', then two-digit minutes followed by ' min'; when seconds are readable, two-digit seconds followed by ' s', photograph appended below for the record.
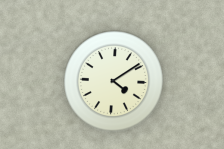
4 h 09 min
